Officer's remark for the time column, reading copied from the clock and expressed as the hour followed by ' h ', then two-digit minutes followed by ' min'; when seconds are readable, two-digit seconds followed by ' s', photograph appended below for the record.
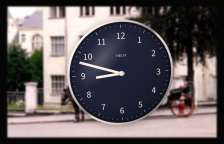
8 h 48 min
